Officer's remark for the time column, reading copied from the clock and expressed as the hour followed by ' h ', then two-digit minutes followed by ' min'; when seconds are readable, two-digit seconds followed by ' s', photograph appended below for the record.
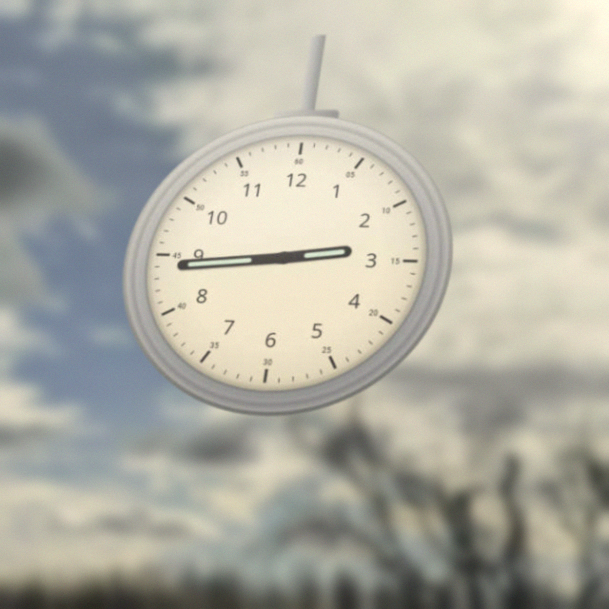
2 h 44 min
